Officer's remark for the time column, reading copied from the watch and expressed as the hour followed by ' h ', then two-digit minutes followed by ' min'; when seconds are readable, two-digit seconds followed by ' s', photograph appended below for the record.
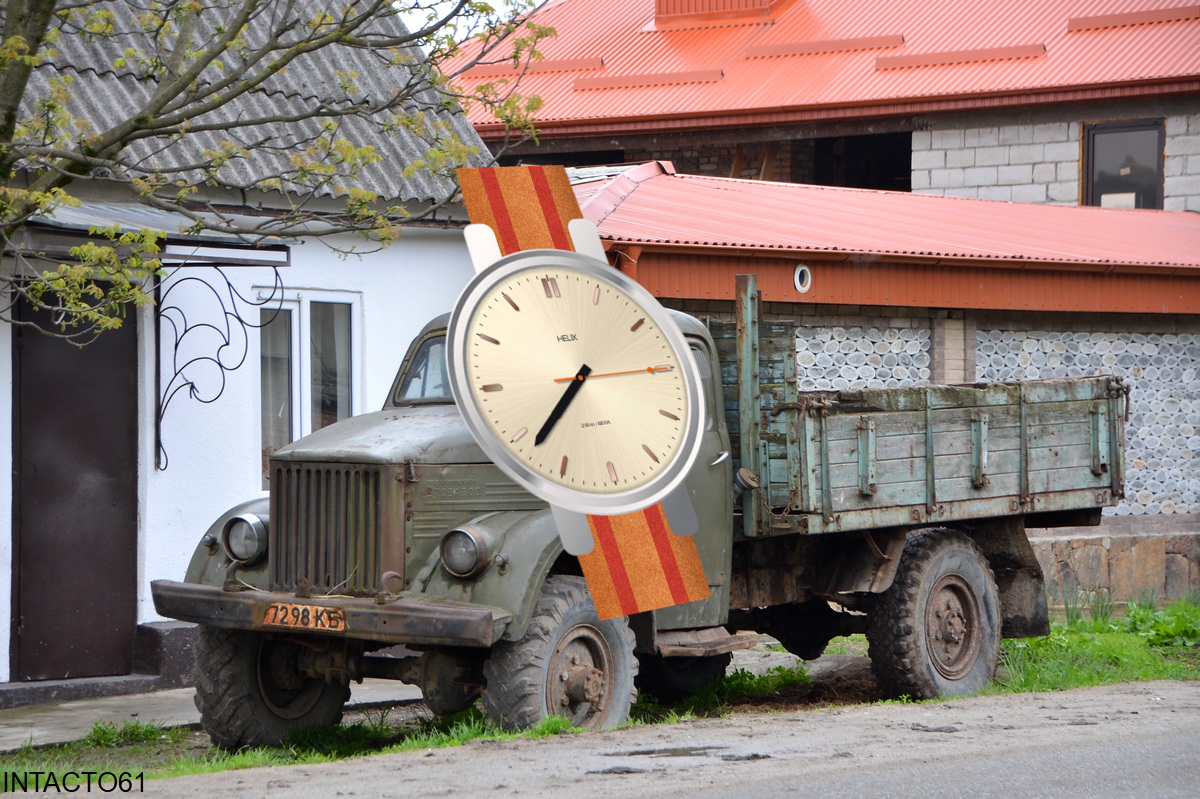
7 h 38 min 15 s
